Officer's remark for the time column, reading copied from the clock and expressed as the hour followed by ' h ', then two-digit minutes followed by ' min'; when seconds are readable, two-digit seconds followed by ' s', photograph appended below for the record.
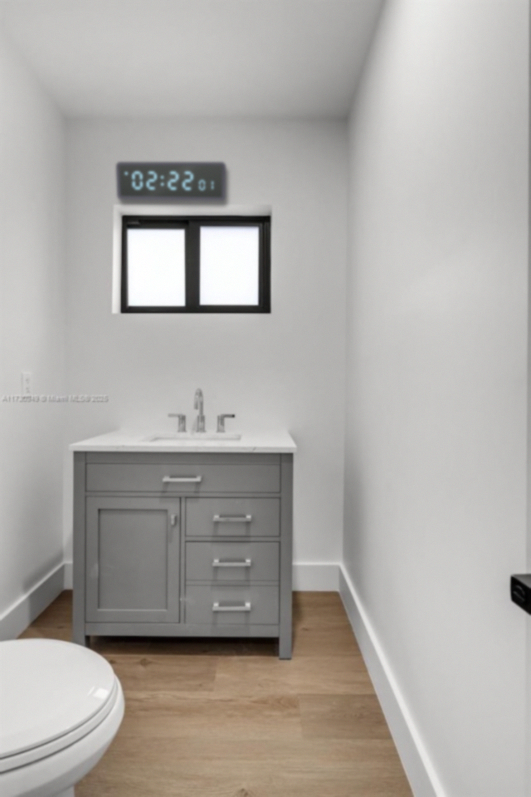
2 h 22 min
